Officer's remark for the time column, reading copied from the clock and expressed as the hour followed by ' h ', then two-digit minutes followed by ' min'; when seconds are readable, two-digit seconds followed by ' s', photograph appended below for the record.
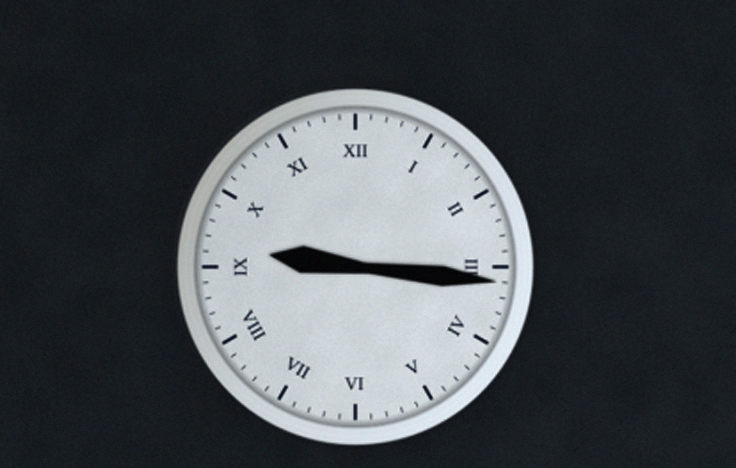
9 h 16 min
